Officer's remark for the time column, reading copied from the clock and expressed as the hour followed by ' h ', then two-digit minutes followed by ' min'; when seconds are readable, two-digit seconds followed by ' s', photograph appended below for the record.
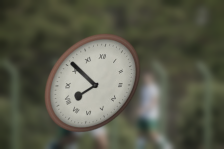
7 h 51 min
